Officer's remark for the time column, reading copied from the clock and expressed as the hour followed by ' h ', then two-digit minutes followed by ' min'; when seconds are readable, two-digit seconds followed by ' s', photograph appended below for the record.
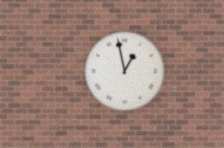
12 h 58 min
